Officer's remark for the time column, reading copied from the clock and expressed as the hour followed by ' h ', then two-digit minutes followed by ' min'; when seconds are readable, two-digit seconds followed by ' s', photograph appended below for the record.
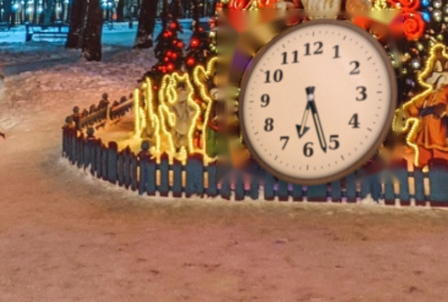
6 h 27 min
